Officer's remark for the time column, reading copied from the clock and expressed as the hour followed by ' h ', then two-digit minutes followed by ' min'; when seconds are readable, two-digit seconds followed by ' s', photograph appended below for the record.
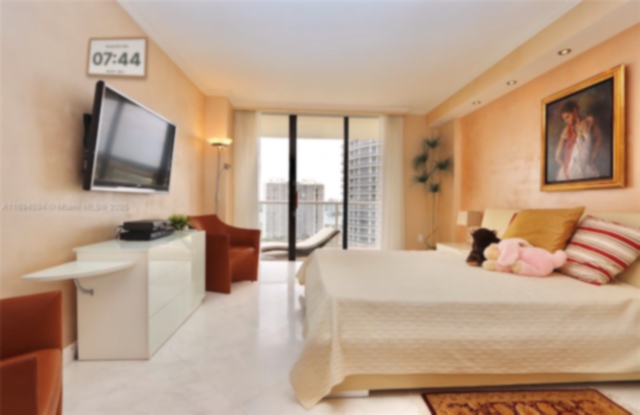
7 h 44 min
